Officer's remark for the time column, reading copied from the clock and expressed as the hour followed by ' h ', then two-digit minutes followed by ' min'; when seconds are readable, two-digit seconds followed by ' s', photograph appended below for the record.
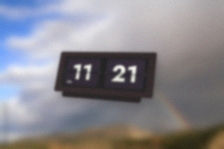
11 h 21 min
